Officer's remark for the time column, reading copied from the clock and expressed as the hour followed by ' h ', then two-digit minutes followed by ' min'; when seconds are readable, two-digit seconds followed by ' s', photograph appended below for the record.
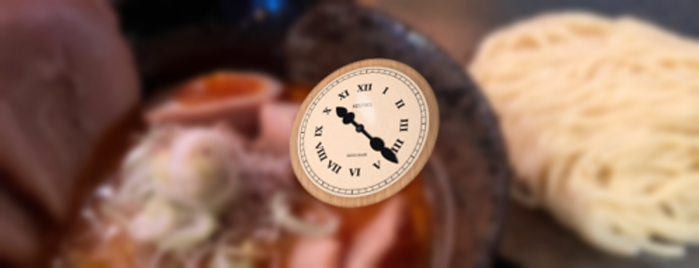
10 h 22 min
